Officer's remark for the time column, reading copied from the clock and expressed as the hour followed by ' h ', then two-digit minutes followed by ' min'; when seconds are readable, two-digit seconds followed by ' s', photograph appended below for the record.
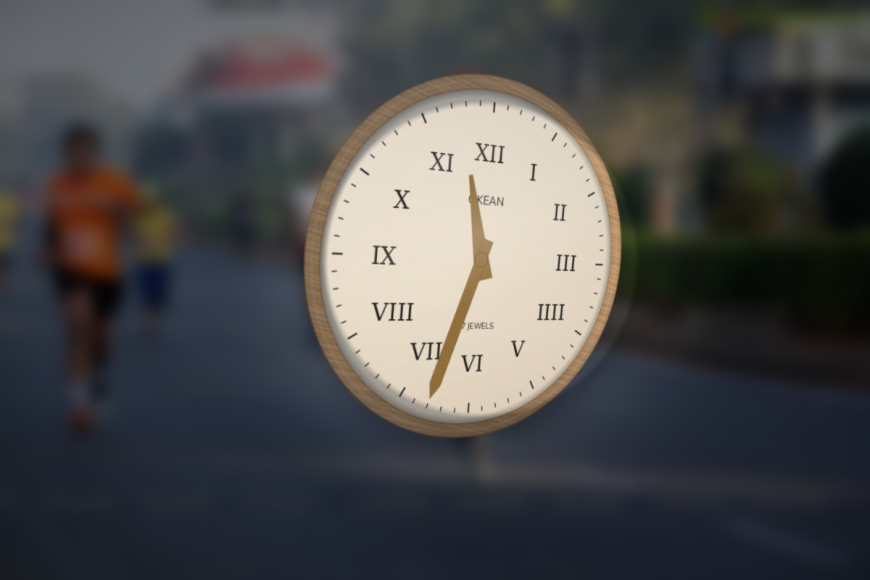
11 h 33 min
